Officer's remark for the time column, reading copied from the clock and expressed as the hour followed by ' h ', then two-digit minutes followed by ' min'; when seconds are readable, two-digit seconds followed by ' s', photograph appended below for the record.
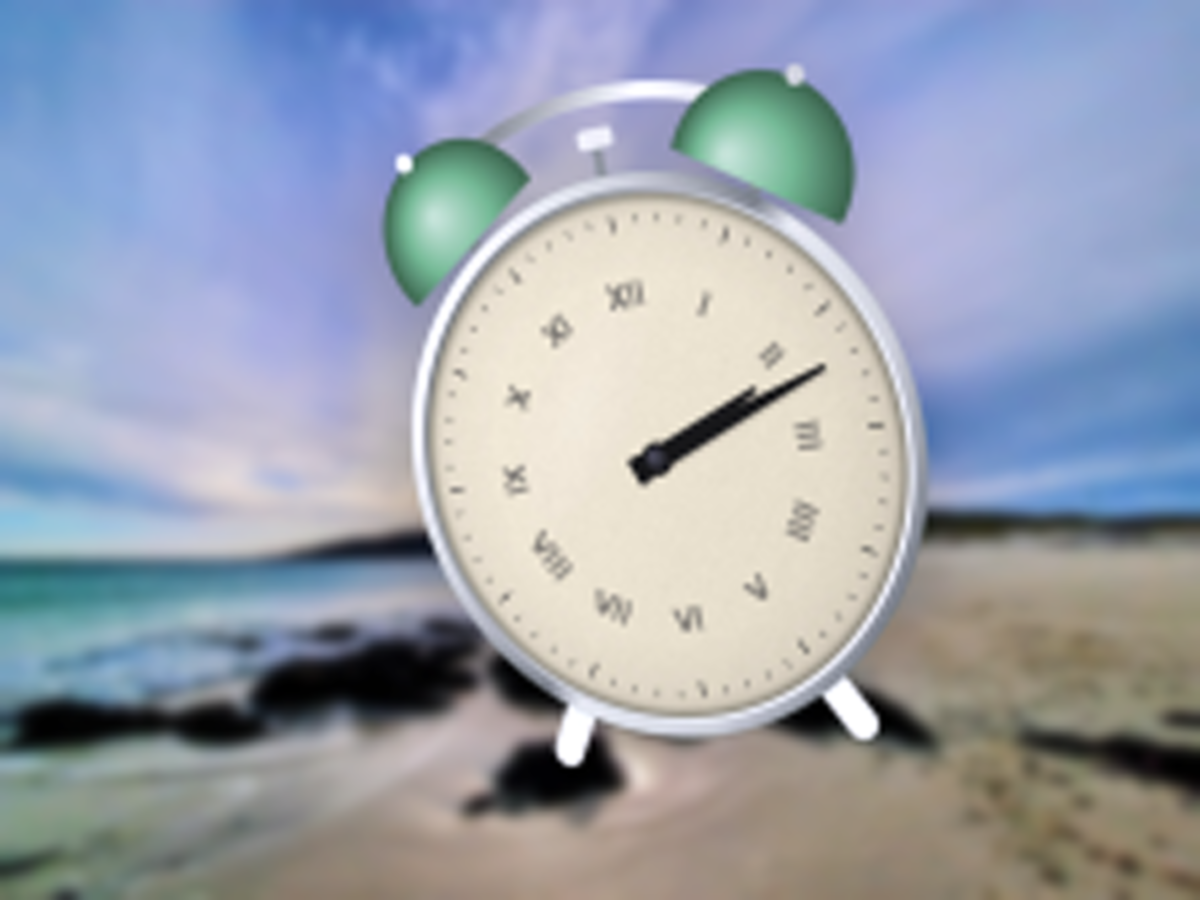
2 h 12 min
